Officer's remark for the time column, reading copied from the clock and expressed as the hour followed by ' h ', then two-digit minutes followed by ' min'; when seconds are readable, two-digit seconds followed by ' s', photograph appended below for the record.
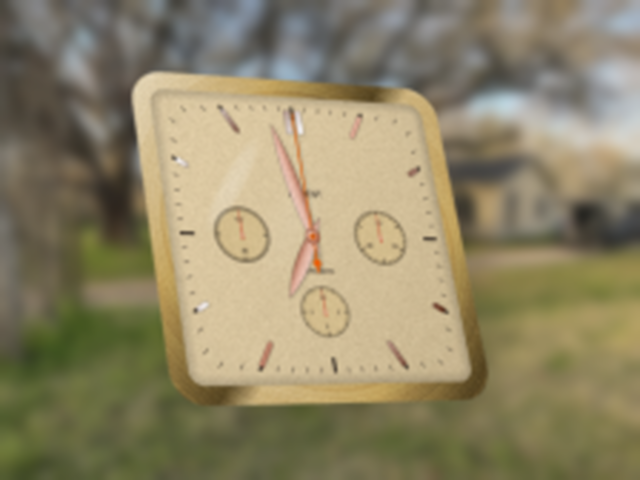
6 h 58 min
